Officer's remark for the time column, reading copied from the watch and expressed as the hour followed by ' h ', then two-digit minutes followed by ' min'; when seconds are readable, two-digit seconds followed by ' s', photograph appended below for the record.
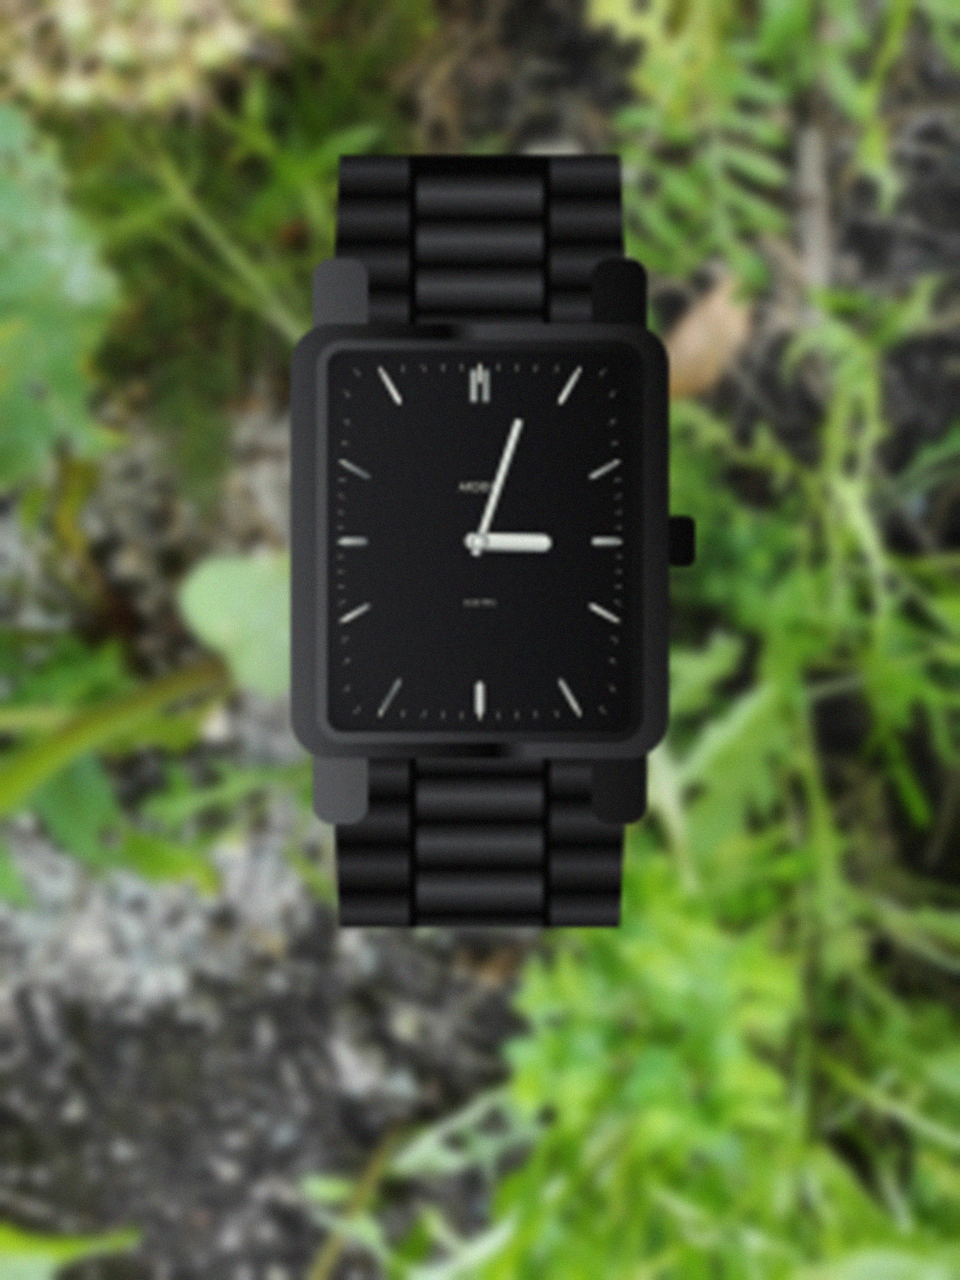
3 h 03 min
